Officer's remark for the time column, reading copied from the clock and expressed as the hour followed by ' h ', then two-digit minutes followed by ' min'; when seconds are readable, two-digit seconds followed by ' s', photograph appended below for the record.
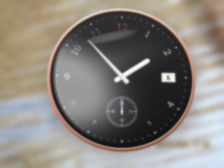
1 h 53 min
